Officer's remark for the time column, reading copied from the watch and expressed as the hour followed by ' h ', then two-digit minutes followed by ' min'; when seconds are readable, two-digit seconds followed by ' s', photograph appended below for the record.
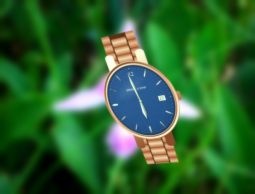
5 h 59 min
